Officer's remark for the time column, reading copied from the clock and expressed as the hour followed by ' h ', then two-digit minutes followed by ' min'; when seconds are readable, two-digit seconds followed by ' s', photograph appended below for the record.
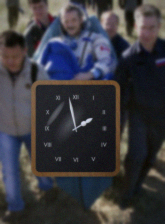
1 h 58 min
